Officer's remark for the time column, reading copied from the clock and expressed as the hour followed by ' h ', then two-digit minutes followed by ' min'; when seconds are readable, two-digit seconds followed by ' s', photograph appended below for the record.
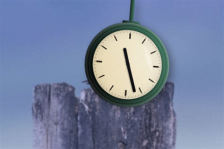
11 h 27 min
